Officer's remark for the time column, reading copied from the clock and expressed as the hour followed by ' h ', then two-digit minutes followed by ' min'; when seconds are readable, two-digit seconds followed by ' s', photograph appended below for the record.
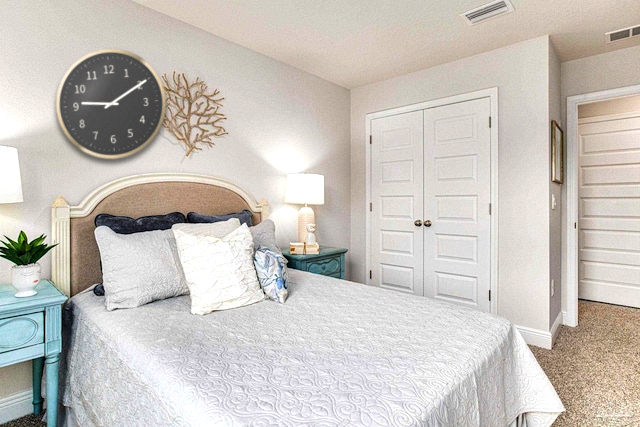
9 h 10 min
